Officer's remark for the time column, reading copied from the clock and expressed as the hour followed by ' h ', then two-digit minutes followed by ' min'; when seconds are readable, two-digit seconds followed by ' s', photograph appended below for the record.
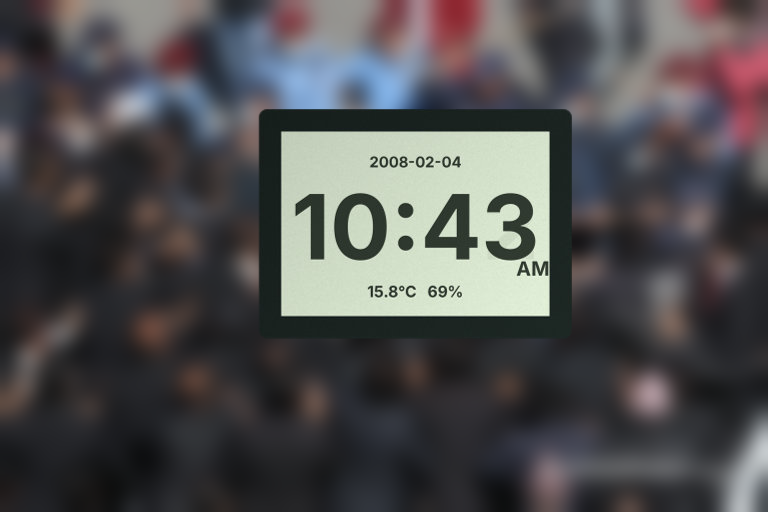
10 h 43 min
